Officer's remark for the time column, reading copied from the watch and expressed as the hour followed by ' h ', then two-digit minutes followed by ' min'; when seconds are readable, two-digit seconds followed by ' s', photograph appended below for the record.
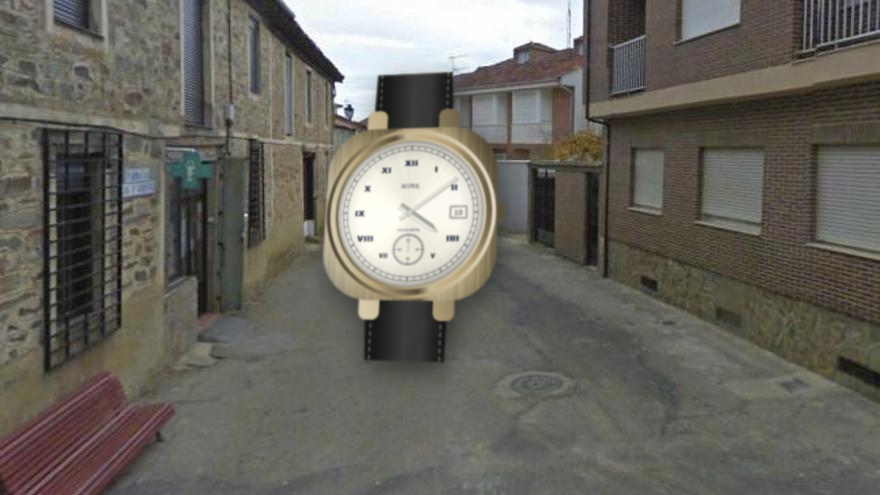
4 h 09 min
